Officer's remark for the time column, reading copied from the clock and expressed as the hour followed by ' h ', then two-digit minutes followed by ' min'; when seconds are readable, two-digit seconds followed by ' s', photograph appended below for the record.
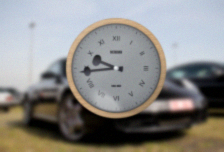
9 h 44 min
